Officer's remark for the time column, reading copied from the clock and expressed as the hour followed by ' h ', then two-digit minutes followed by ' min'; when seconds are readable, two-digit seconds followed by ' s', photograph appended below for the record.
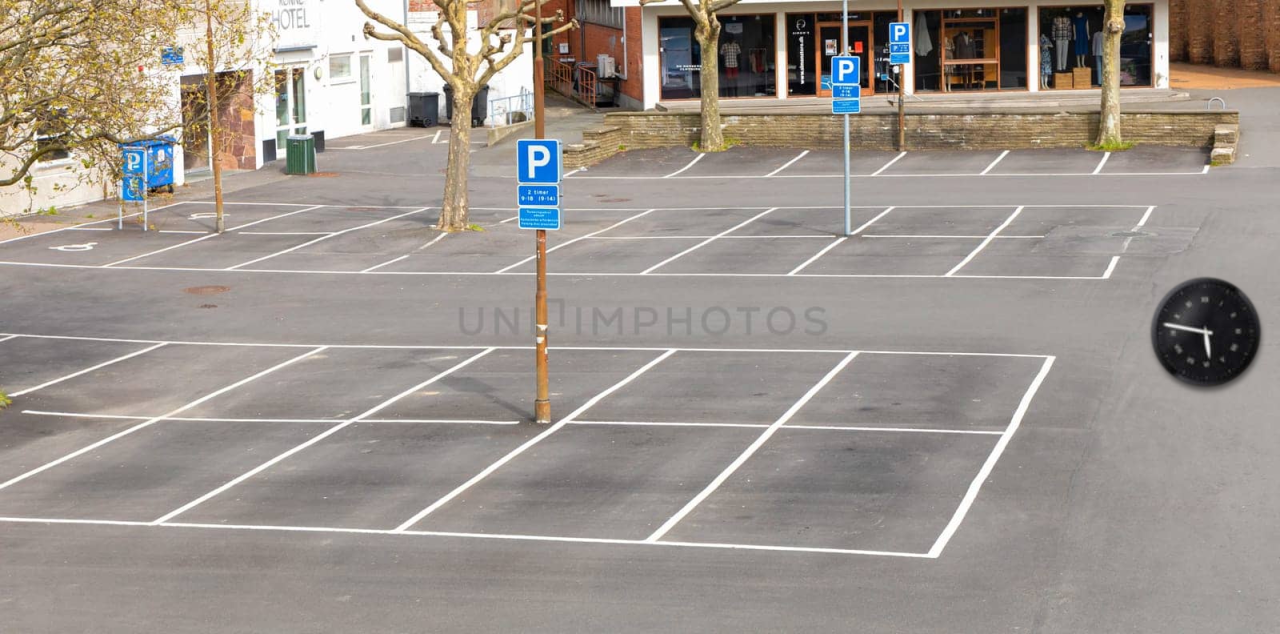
5 h 47 min
